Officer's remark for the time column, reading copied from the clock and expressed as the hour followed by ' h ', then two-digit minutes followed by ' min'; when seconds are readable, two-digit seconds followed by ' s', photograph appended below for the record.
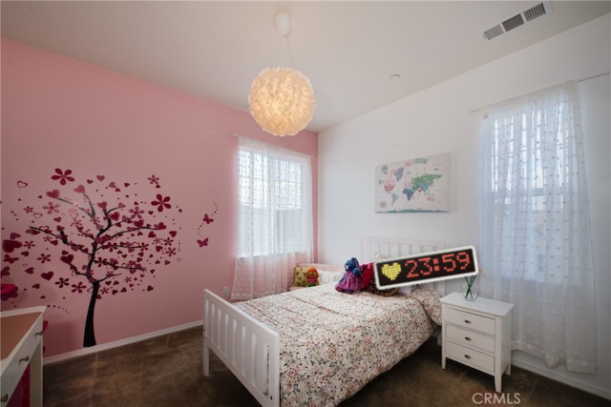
23 h 59 min
